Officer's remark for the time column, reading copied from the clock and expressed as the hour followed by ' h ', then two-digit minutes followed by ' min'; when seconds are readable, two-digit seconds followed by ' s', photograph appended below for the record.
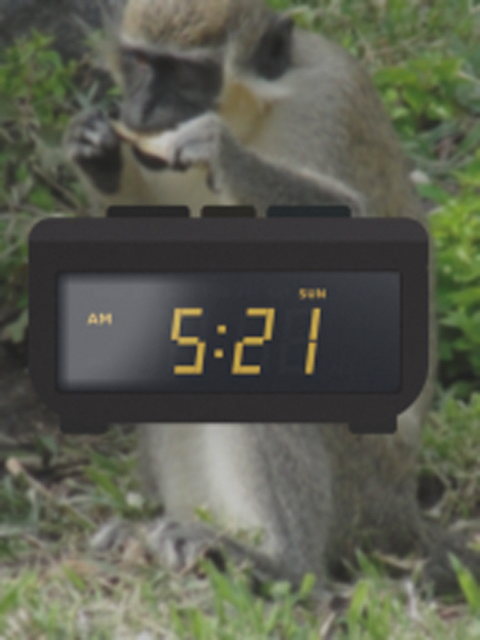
5 h 21 min
